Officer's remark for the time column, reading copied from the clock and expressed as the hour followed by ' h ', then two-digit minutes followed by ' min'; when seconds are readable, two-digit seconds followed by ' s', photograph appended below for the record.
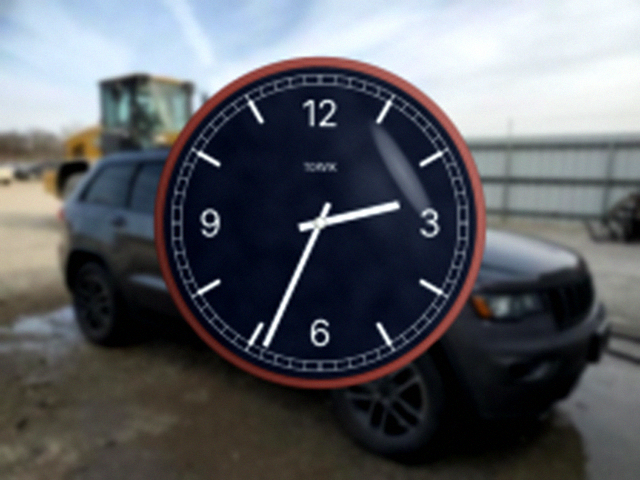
2 h 34 min
